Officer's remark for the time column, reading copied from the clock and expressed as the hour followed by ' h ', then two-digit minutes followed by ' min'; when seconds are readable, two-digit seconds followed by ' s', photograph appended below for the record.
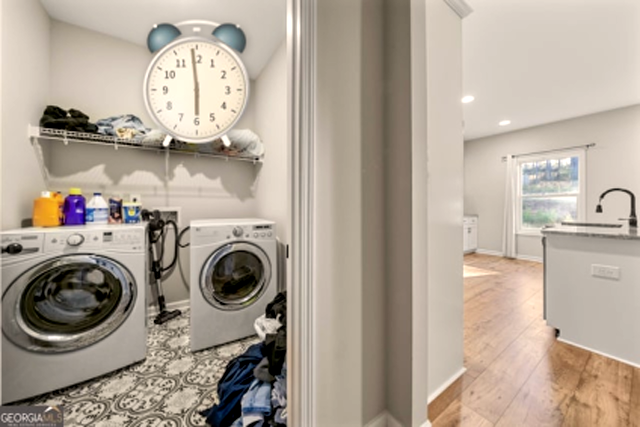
5 h 59 min
